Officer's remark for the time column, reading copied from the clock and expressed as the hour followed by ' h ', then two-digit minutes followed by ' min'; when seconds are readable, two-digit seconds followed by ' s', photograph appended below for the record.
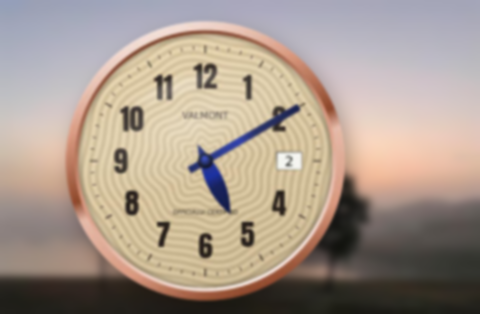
5 h 10 min
